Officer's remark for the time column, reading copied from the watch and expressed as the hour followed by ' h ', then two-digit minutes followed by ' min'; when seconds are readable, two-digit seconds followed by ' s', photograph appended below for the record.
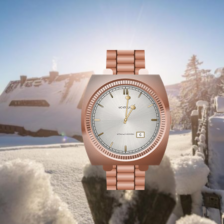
1 h 01 min
